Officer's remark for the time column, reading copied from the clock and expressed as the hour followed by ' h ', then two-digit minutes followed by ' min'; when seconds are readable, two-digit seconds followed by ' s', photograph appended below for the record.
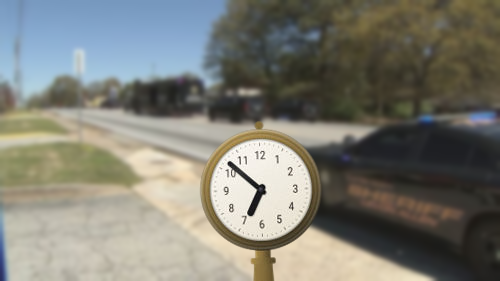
6 h 52 min
